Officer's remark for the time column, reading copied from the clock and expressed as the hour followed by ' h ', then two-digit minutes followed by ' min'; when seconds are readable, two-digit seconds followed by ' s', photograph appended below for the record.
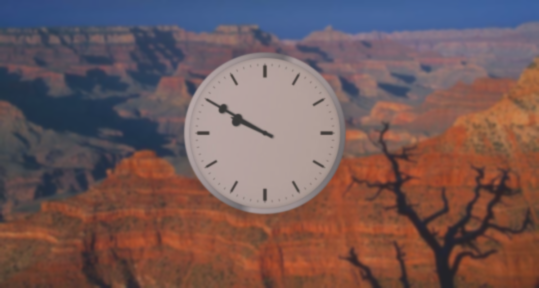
9 h 50 min
